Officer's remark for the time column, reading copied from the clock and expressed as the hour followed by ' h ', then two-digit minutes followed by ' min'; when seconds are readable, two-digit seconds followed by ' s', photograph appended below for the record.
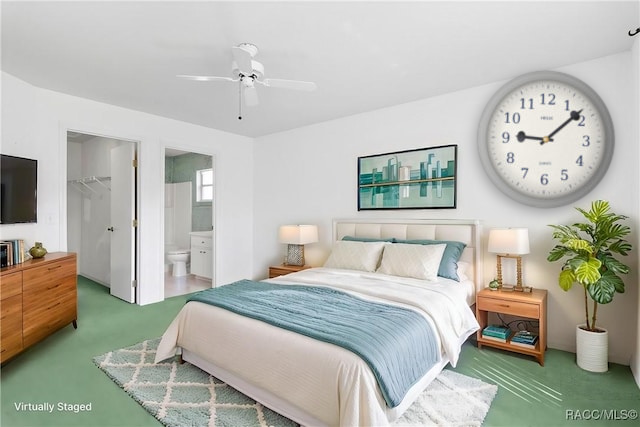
9 h 08 min
